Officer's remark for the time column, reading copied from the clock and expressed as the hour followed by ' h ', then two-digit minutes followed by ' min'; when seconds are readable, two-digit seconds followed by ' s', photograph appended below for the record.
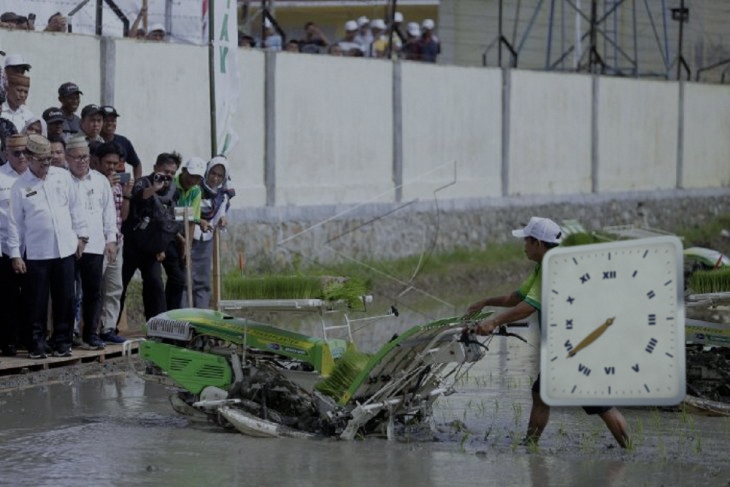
7 h 39 min
